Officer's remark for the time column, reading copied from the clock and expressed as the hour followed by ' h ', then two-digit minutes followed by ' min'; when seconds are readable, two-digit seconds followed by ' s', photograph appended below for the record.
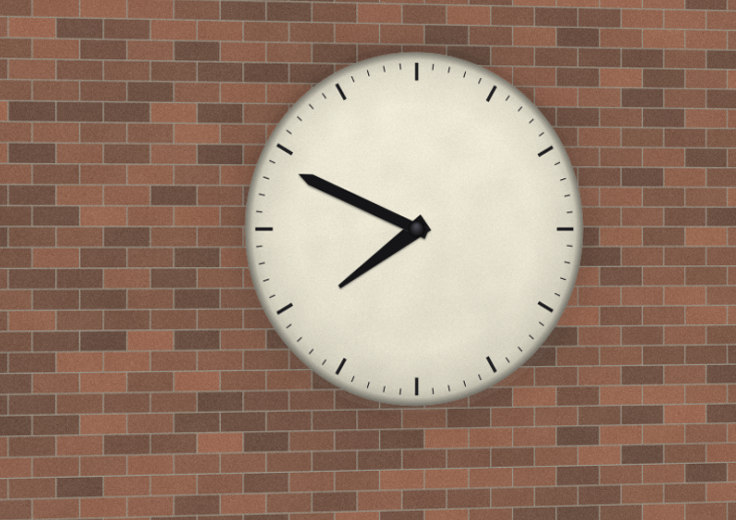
7 h 49 min
